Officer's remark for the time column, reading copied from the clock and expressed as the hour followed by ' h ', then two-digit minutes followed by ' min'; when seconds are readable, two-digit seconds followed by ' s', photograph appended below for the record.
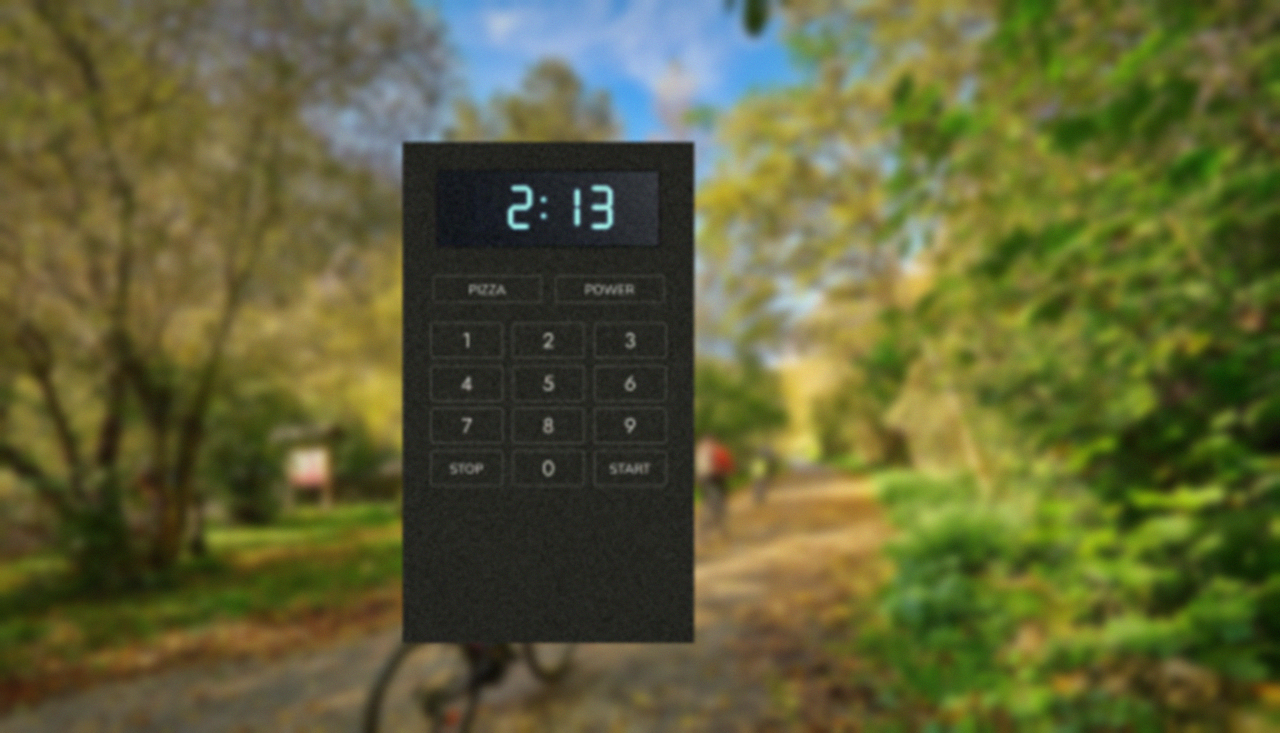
2 h 13 min
